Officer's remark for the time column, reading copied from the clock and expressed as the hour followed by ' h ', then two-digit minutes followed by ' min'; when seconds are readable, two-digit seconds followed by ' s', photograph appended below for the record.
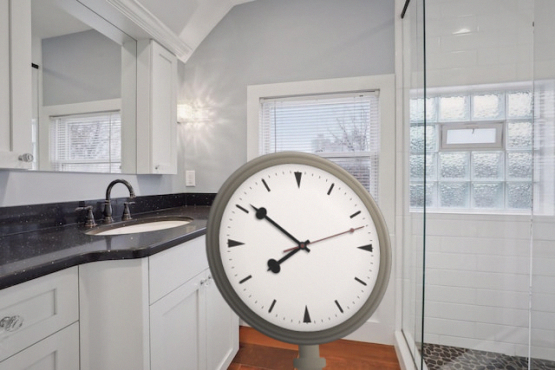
7 h 51 min 12 s
